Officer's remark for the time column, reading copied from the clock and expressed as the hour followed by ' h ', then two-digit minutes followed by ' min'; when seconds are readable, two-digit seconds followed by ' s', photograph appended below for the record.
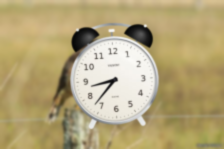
8 h 37 min
